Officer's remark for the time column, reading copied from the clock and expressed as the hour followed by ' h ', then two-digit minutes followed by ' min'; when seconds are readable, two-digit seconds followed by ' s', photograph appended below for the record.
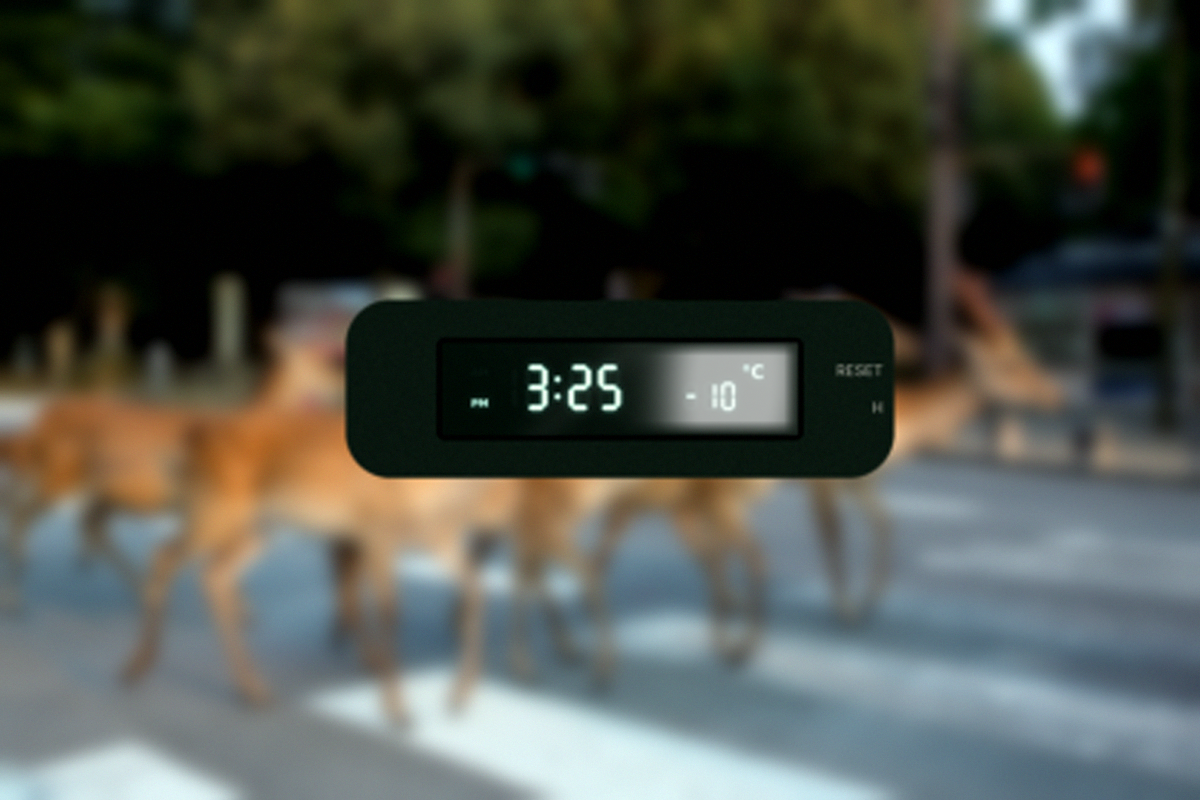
3 h 25 min
